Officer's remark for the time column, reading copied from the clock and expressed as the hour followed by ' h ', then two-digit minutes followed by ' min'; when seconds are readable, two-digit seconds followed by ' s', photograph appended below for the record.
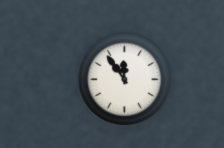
11 h 54 min
